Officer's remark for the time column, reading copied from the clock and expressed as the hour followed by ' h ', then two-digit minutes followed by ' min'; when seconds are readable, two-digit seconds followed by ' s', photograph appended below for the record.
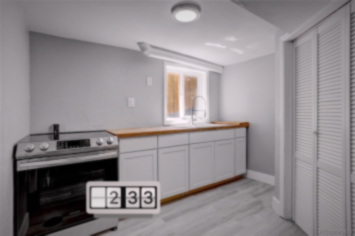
2 h 33 min
